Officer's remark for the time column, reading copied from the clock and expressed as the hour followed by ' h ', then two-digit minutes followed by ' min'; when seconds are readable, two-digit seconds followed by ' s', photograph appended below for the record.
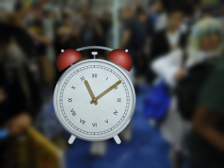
11 h 09 min
